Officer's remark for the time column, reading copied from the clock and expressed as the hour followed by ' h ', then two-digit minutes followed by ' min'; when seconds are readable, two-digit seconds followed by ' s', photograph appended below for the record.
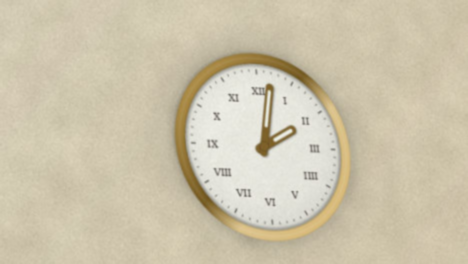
2 h 02 min
